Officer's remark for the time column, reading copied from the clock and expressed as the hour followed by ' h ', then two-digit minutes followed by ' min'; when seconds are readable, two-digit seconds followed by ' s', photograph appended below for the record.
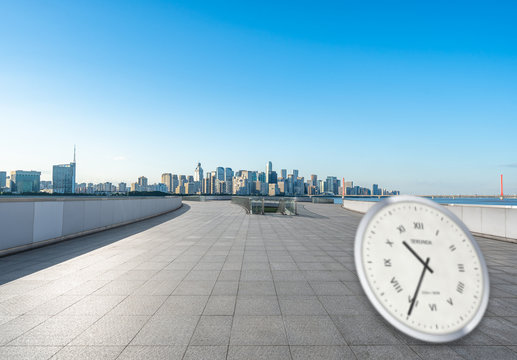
10 h 35 min
